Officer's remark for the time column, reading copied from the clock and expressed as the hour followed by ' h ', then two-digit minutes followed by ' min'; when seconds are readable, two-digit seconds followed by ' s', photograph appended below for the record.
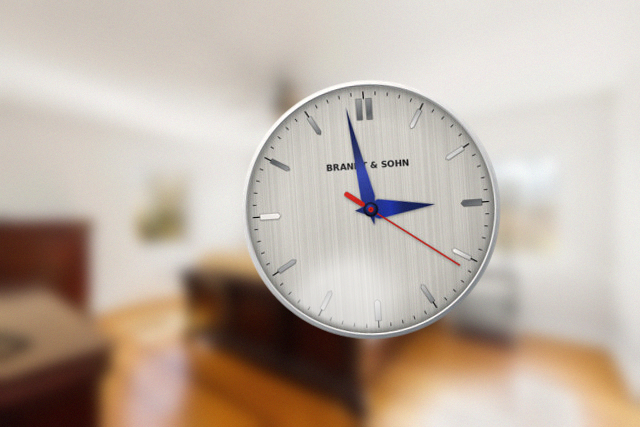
2 h 58 min 21 s
